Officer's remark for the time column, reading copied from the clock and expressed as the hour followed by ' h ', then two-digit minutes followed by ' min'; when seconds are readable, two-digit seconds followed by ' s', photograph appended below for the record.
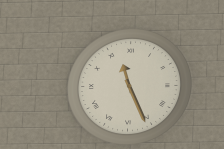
11 h 26 min
